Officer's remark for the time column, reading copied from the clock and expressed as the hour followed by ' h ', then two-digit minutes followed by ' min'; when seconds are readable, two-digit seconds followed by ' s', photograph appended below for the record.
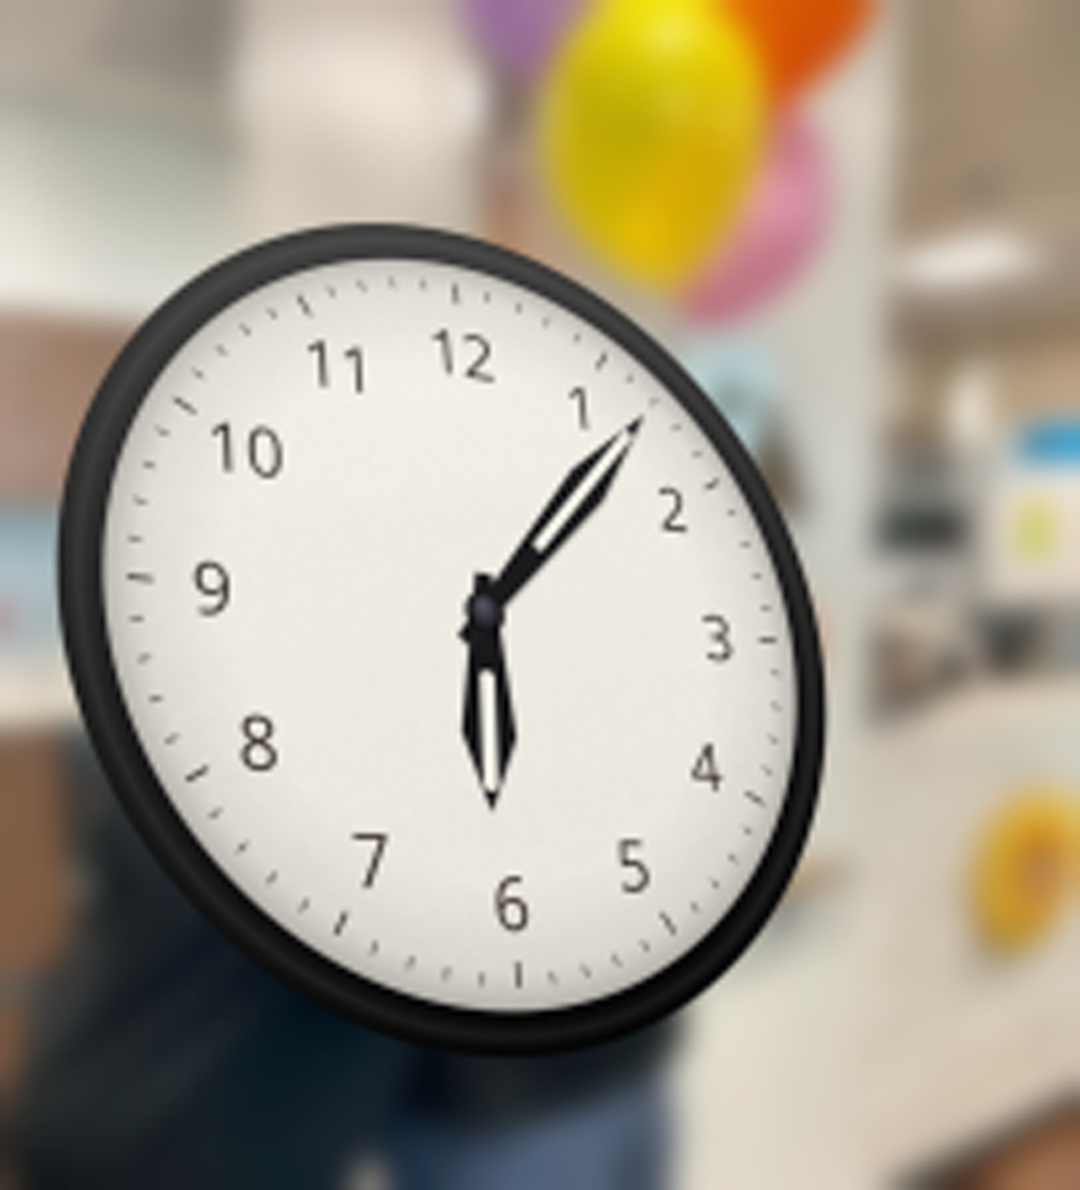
6 h 07 min
